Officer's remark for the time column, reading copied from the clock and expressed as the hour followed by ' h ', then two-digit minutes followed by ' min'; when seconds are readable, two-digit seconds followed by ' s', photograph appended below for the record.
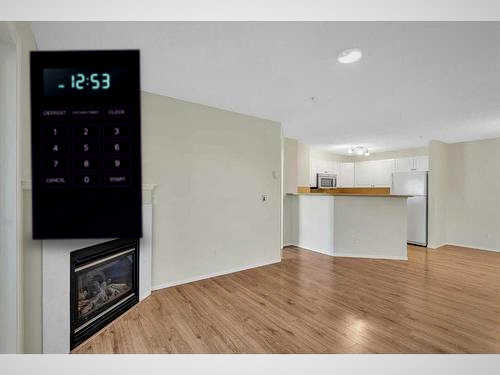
12 h 53 min
